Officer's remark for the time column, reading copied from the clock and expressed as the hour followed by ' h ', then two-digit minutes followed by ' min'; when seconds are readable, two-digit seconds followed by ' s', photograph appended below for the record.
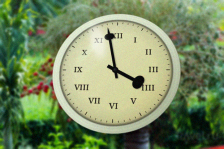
3 h 58 min
